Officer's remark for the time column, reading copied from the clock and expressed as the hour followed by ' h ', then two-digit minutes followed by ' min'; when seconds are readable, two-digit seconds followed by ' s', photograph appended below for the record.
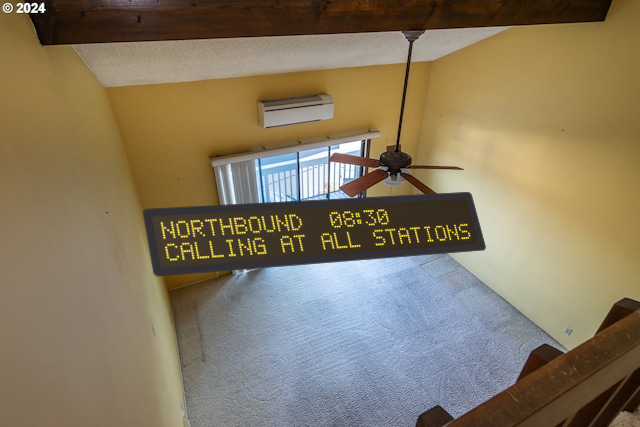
8 h 30 min
